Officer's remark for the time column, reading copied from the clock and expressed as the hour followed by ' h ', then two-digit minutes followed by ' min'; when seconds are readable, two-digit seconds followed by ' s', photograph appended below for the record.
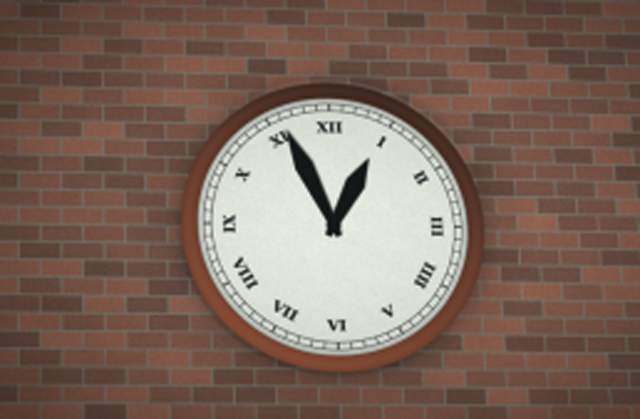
12 h 56 min
